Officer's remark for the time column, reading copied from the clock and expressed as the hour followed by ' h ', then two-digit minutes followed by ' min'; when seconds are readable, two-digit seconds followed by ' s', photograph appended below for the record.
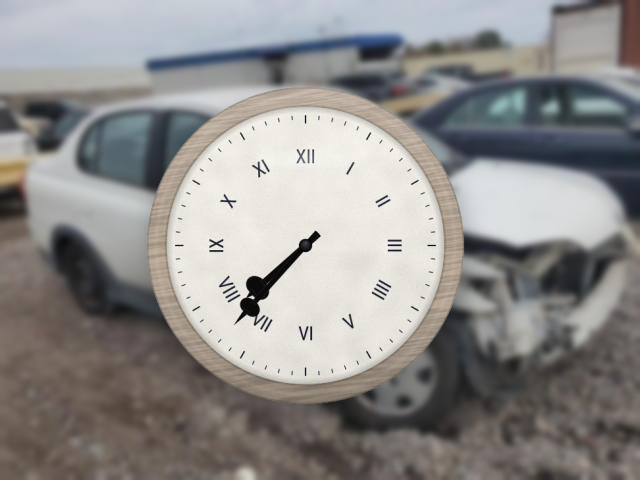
7 h 37 min
